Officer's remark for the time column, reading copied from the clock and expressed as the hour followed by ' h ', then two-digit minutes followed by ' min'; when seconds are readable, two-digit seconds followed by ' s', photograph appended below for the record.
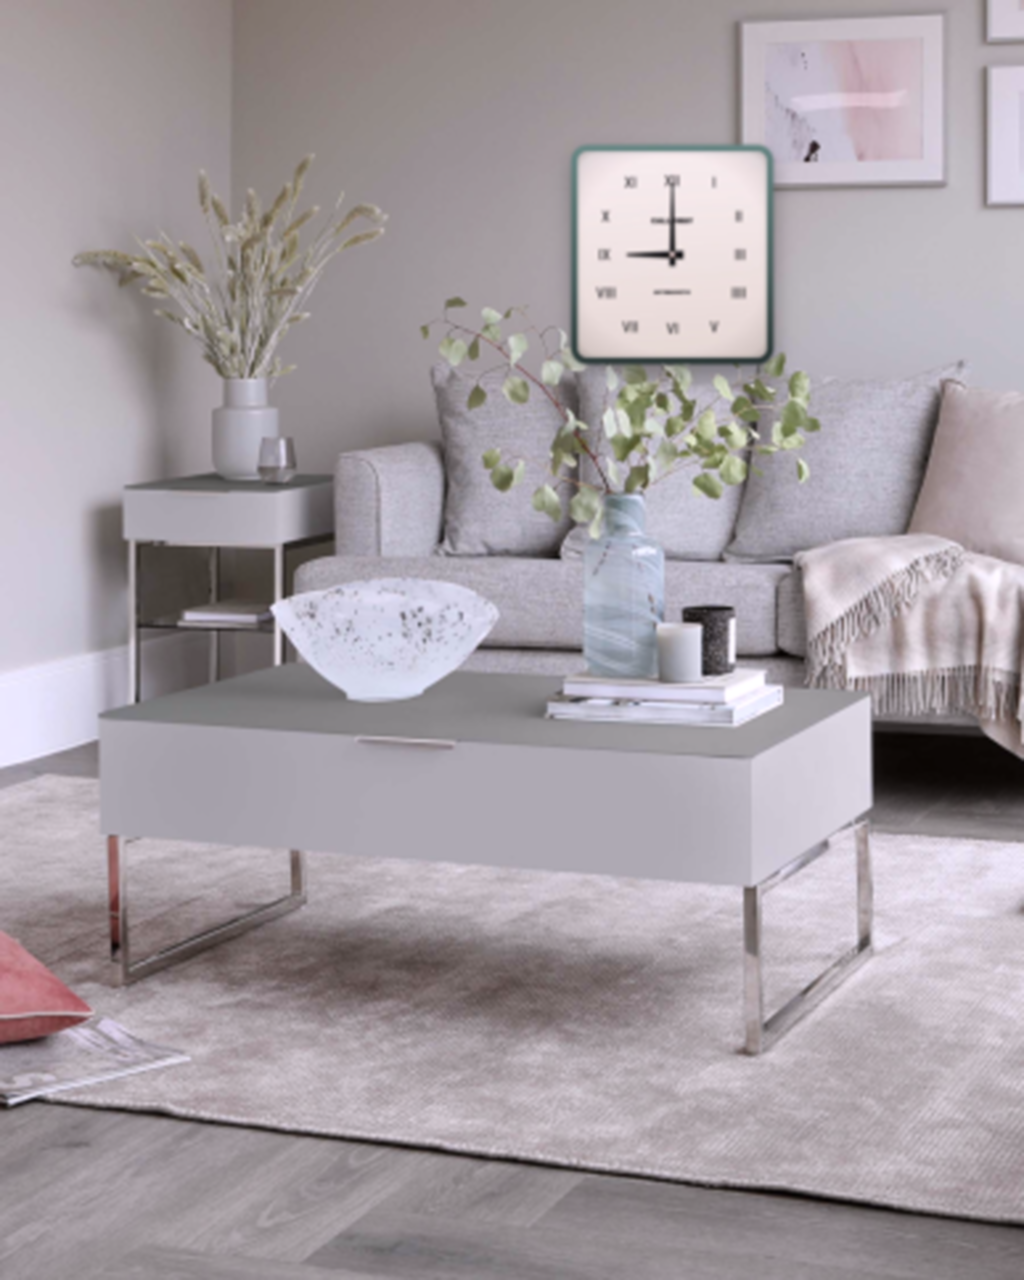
9 h 00 min
